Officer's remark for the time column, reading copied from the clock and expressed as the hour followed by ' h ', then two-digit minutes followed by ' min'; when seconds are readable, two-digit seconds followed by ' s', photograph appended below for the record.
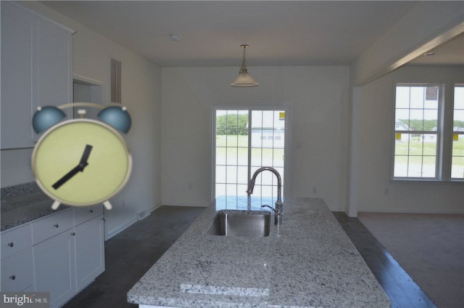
12 h 38 min
